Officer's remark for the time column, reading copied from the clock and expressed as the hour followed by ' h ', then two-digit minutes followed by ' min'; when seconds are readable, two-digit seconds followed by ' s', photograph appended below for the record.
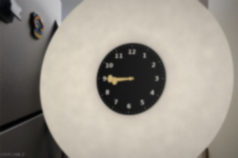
8 h 45 min
